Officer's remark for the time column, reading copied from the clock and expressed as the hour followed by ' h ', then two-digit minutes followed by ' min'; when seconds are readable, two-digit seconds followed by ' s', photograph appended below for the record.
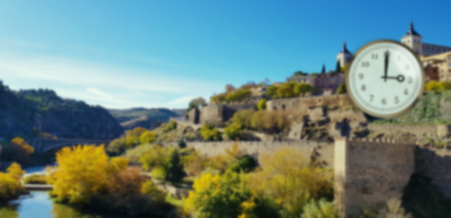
3 h 00 min
